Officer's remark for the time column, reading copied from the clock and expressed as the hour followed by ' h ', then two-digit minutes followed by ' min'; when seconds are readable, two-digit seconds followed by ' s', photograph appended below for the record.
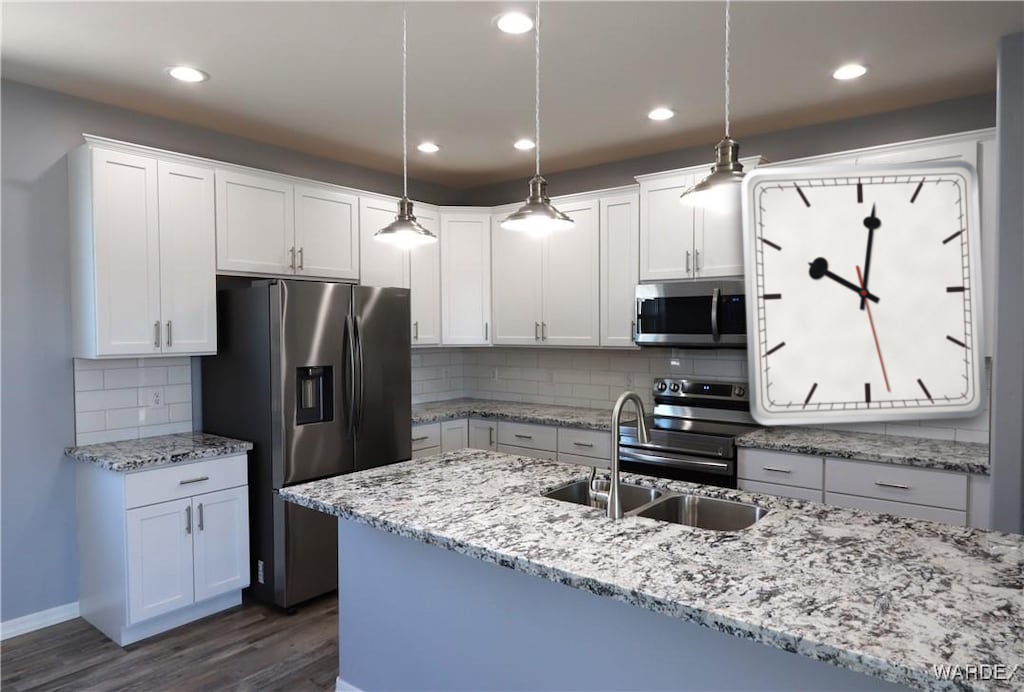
10 h 01 min 28 s
